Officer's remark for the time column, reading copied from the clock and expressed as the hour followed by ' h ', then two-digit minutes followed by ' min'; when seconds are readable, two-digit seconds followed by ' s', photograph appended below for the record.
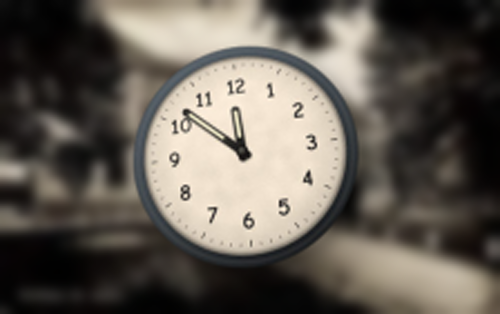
11 h 52 min
